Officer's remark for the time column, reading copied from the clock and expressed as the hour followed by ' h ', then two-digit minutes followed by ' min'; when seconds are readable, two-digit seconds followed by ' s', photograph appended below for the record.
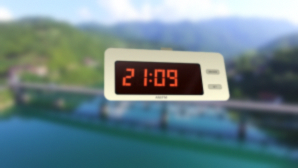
21 h 09 min
